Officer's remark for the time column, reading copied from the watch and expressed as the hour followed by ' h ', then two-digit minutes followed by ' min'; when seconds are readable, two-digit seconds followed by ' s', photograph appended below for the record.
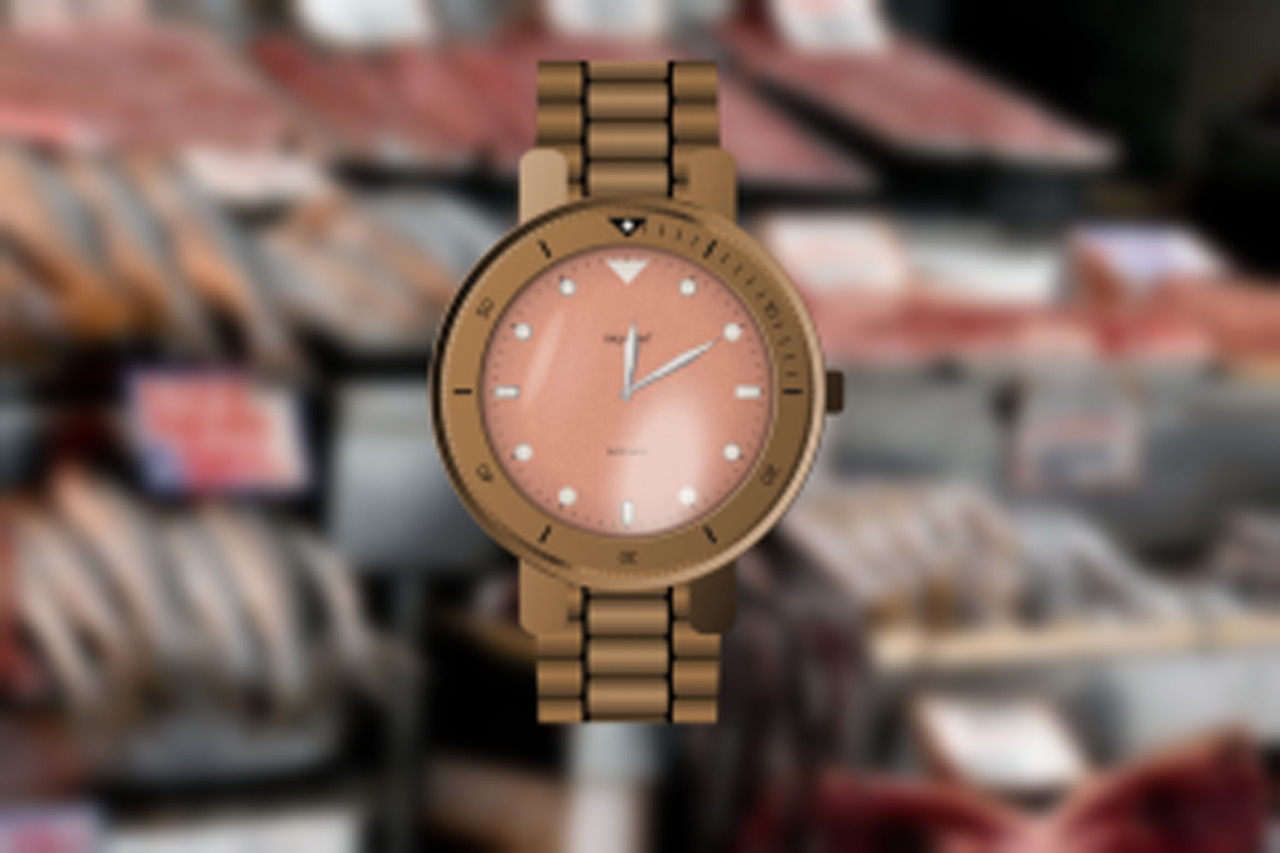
12 h 10 min
